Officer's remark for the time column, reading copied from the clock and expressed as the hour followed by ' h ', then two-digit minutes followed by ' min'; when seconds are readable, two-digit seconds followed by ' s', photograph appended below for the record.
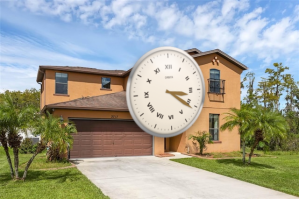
3 h 21 min
